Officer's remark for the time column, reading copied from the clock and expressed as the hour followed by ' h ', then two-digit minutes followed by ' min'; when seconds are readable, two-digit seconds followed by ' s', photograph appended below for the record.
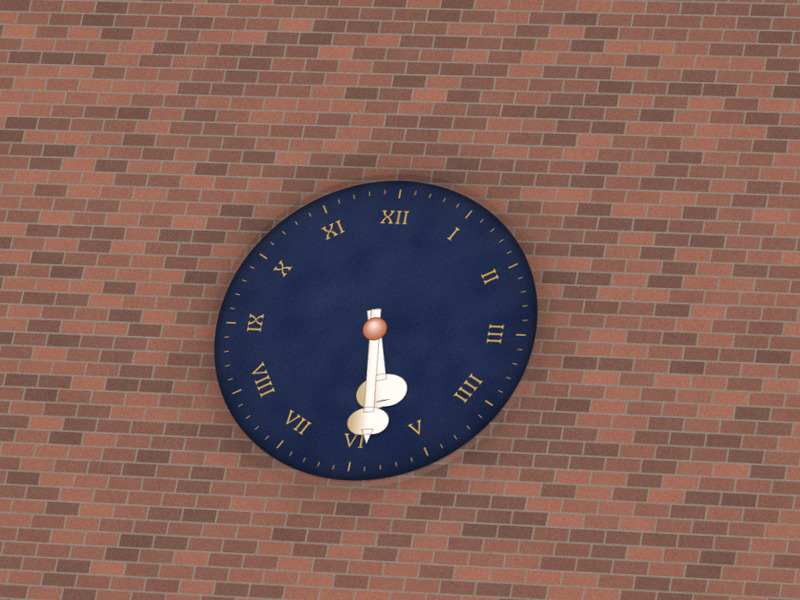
5 h 29 min
